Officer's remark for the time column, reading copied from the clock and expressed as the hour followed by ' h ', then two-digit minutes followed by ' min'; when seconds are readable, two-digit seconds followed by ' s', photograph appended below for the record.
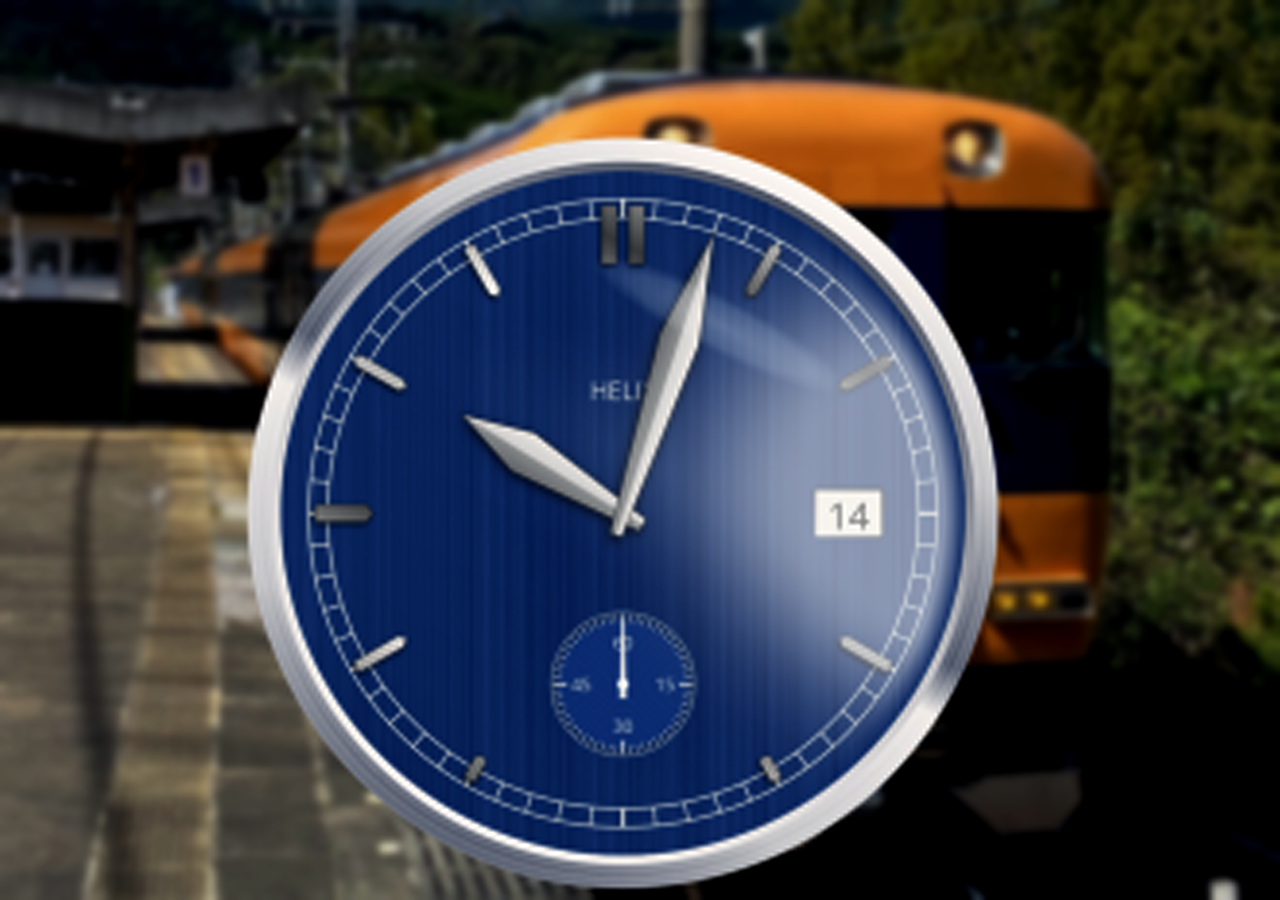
10 h 03 min
